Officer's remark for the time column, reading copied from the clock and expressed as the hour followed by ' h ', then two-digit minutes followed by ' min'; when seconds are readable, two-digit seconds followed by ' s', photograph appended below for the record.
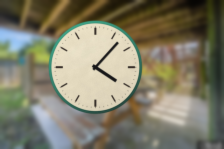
4 h 07 min
